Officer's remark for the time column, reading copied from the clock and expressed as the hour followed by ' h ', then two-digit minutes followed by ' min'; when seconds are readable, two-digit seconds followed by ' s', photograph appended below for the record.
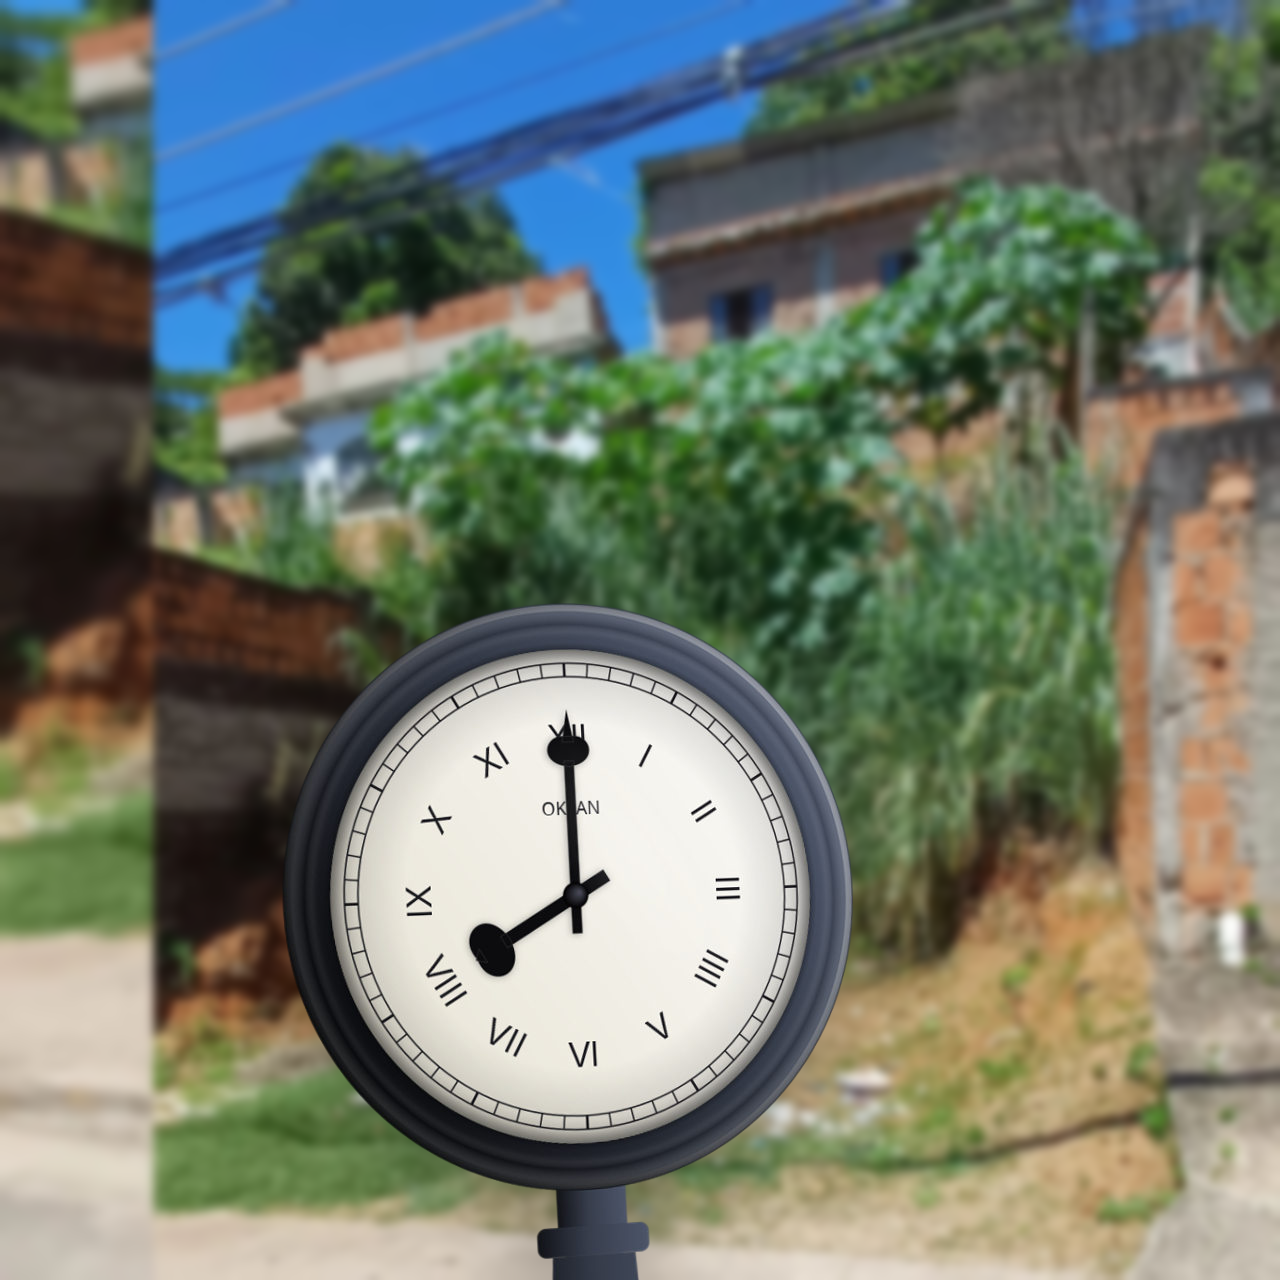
8 h 00 min
